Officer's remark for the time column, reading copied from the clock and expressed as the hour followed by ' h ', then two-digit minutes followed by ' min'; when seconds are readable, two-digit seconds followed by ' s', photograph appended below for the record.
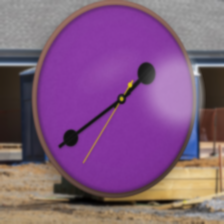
1 h 39 min 36 s
